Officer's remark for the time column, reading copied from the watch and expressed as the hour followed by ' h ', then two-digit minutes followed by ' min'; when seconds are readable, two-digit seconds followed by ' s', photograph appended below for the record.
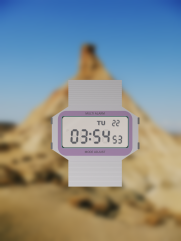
3 h 54 min 53 s
